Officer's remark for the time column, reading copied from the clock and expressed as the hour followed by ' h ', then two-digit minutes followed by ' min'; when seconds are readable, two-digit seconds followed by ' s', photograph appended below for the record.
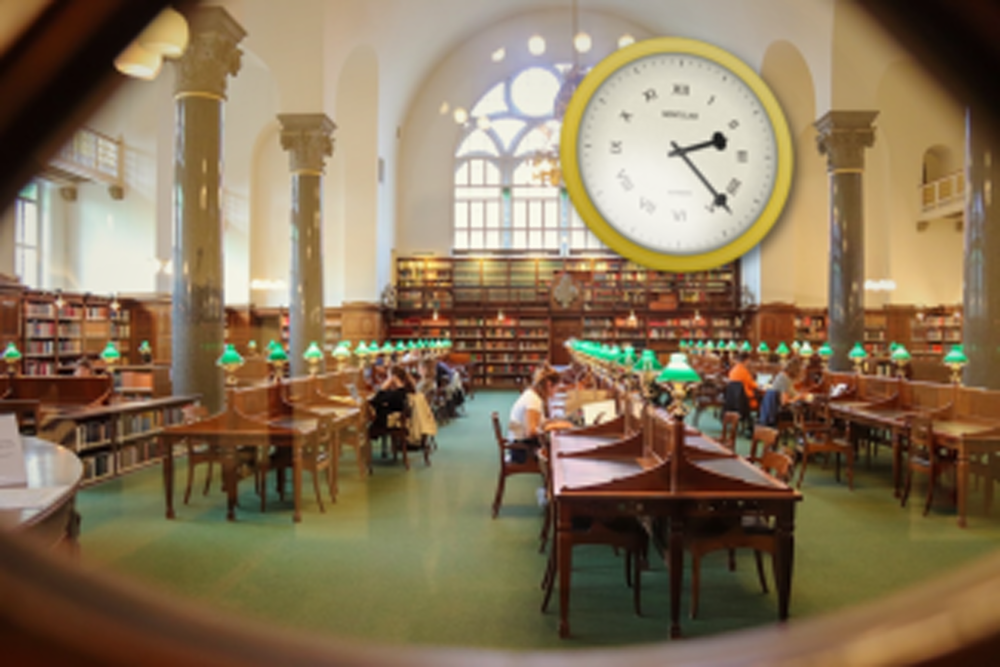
2 h 23 min
